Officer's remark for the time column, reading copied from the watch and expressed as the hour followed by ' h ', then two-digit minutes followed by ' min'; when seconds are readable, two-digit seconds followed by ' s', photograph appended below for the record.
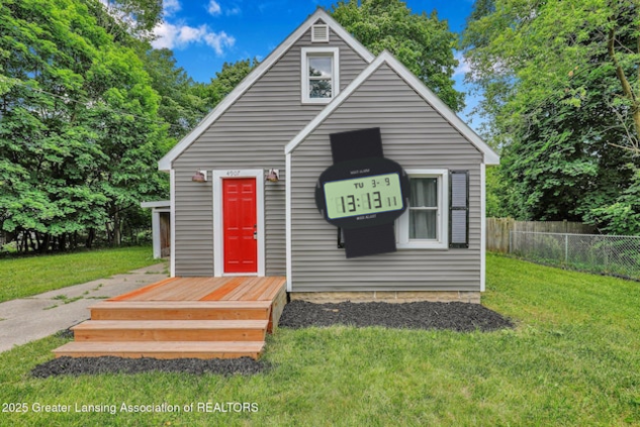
13 h 13 min 11 s
